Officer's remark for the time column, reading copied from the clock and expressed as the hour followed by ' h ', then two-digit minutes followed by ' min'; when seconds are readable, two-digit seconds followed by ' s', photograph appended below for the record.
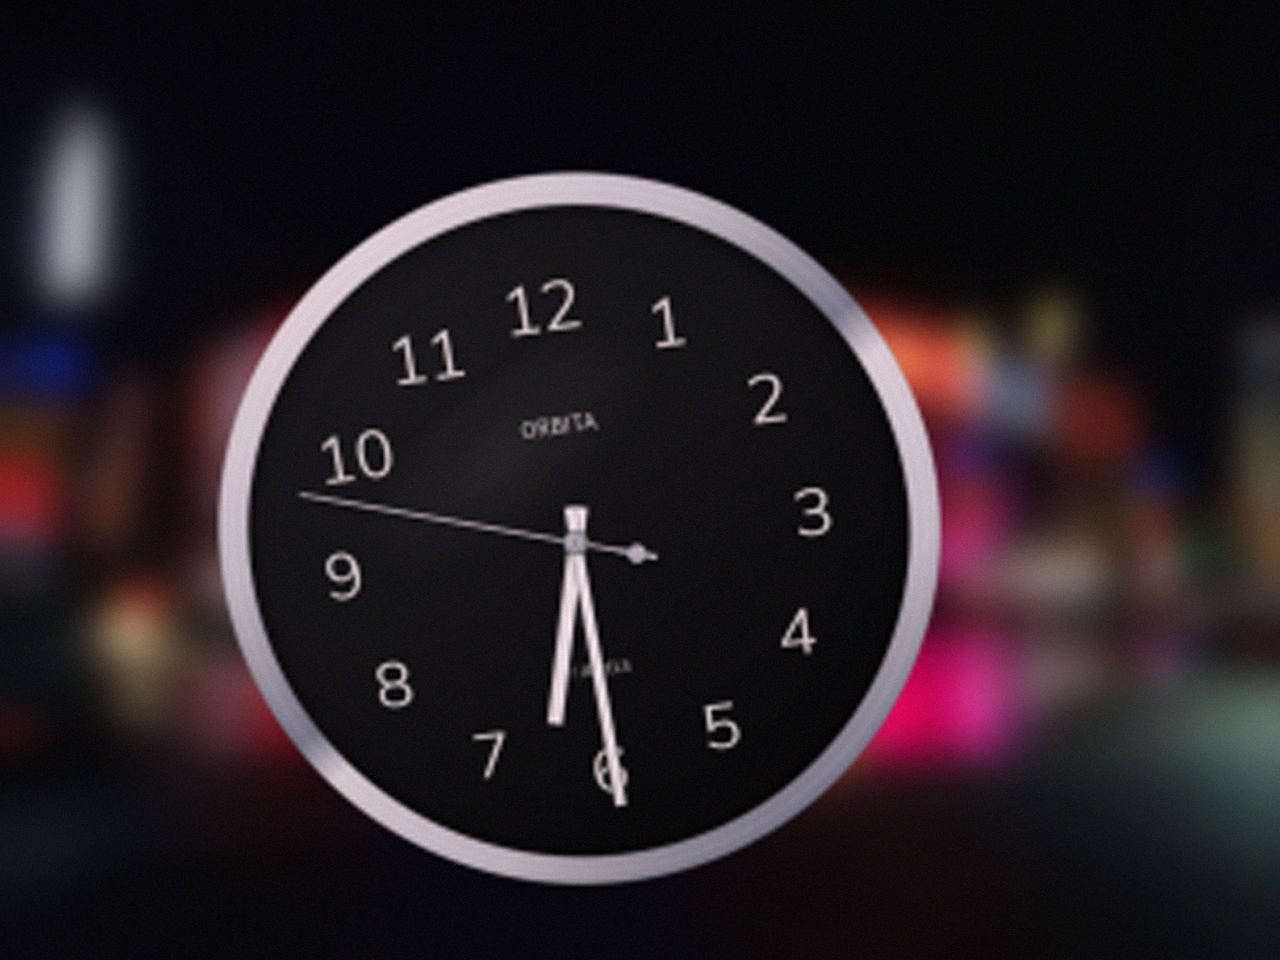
6 h 29 min 48 s
